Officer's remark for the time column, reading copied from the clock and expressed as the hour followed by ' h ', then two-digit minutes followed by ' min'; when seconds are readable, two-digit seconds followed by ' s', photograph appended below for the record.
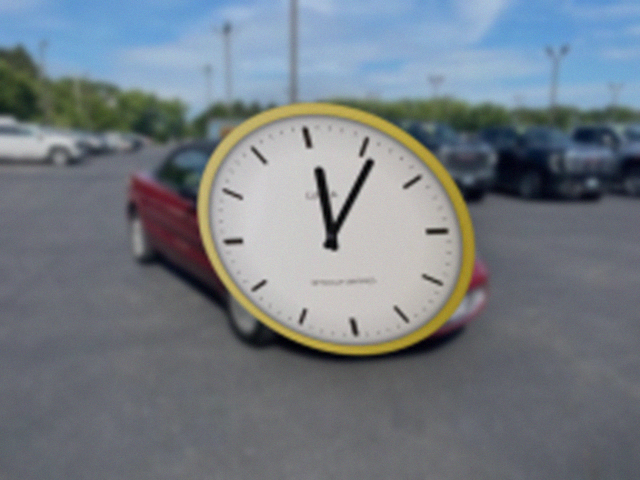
12 h 06 min
